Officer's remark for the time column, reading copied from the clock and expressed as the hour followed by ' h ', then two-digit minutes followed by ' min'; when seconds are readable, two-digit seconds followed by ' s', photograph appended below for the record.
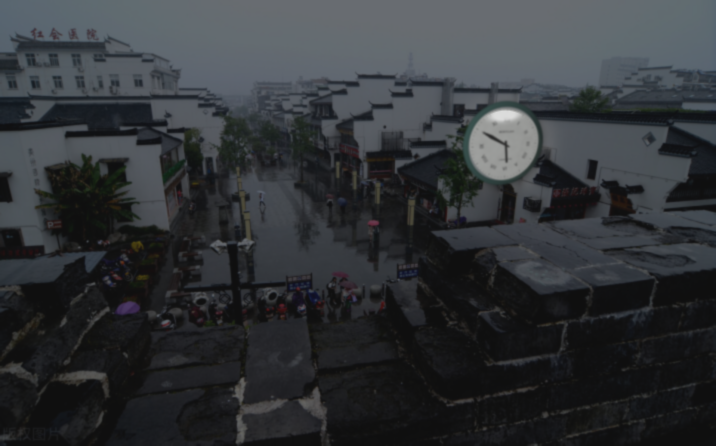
5 h 50 min
